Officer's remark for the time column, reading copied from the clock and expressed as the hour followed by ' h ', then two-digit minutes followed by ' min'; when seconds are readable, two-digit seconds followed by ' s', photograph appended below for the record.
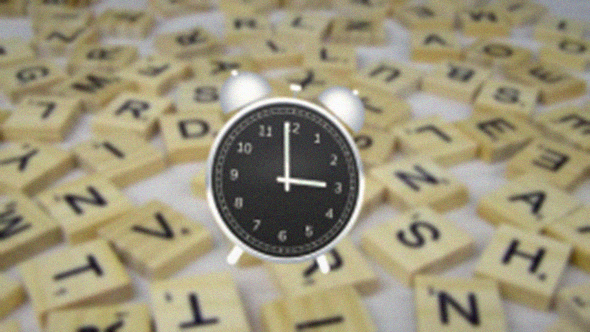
2 h 59 min
